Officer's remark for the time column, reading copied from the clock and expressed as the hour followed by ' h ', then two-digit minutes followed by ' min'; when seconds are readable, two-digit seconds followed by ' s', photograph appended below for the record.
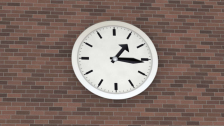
1 h 16 min
